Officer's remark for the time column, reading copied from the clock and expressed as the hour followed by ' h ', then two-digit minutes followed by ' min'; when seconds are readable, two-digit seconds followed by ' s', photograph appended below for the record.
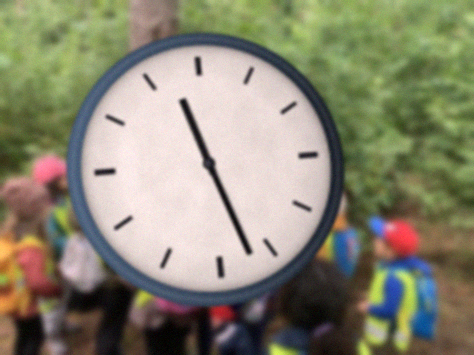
11 h 27 min
